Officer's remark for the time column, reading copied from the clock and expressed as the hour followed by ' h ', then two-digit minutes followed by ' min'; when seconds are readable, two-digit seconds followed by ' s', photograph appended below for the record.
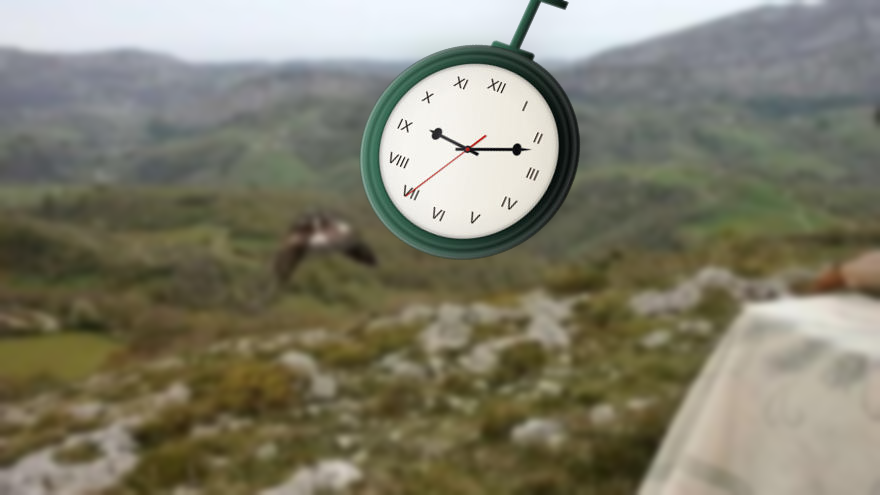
9 h 11 min 35 s
